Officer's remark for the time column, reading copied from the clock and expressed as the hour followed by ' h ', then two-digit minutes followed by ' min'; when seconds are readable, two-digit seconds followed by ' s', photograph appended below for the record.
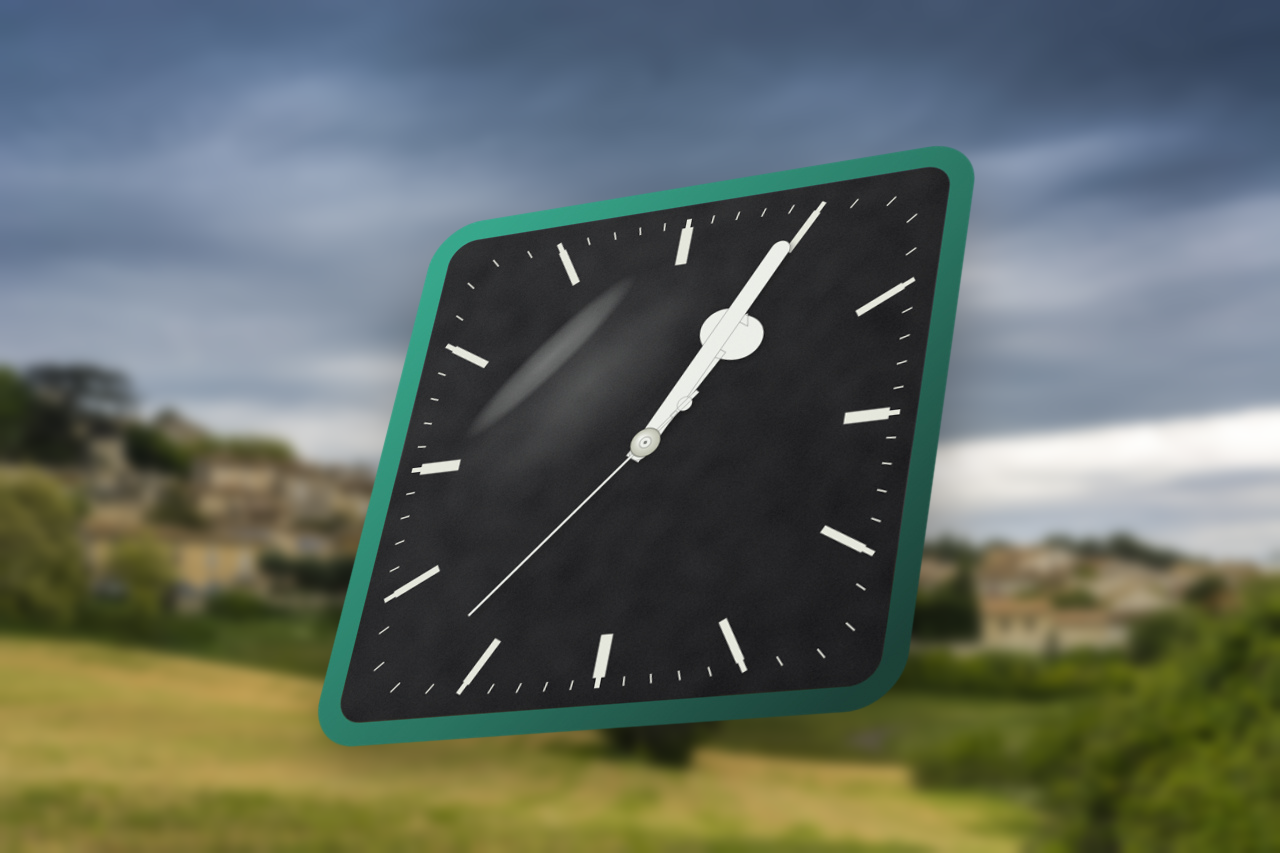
1 h 04 min 37 s
